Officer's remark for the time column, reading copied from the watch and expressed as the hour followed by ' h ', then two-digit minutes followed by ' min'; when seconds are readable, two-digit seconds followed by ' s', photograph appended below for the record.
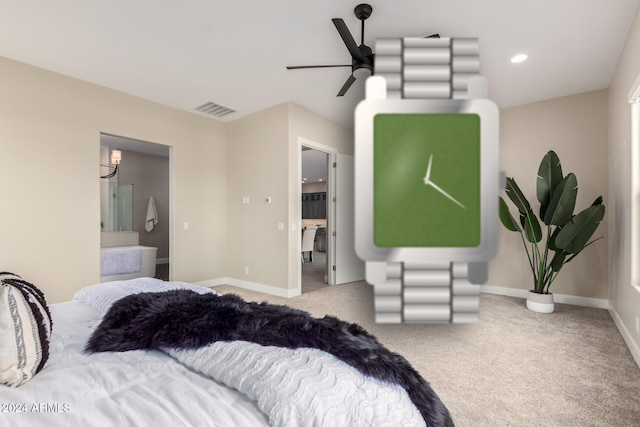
12 h 21 min
